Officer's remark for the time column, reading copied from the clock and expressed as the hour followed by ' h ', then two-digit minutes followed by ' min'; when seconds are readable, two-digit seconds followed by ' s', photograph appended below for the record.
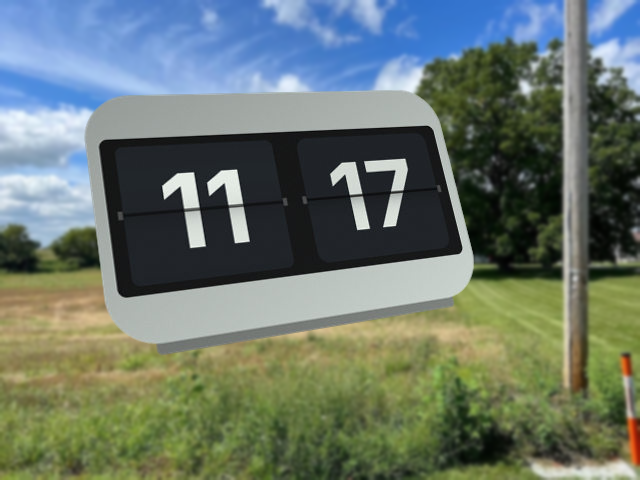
11 h 17 min
